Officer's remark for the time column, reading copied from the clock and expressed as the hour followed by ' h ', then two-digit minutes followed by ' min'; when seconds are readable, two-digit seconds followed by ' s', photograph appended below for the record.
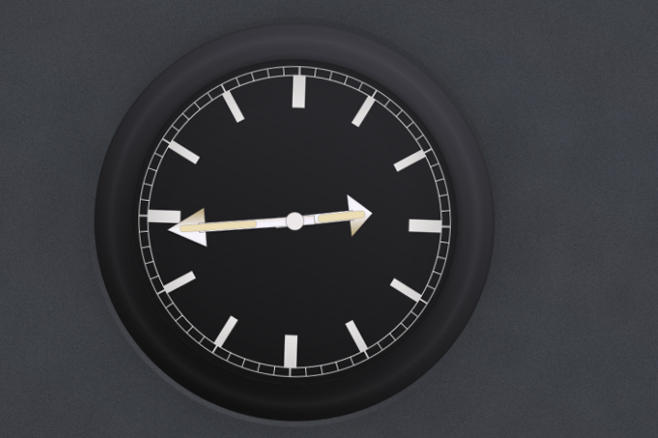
2 h 44 min
